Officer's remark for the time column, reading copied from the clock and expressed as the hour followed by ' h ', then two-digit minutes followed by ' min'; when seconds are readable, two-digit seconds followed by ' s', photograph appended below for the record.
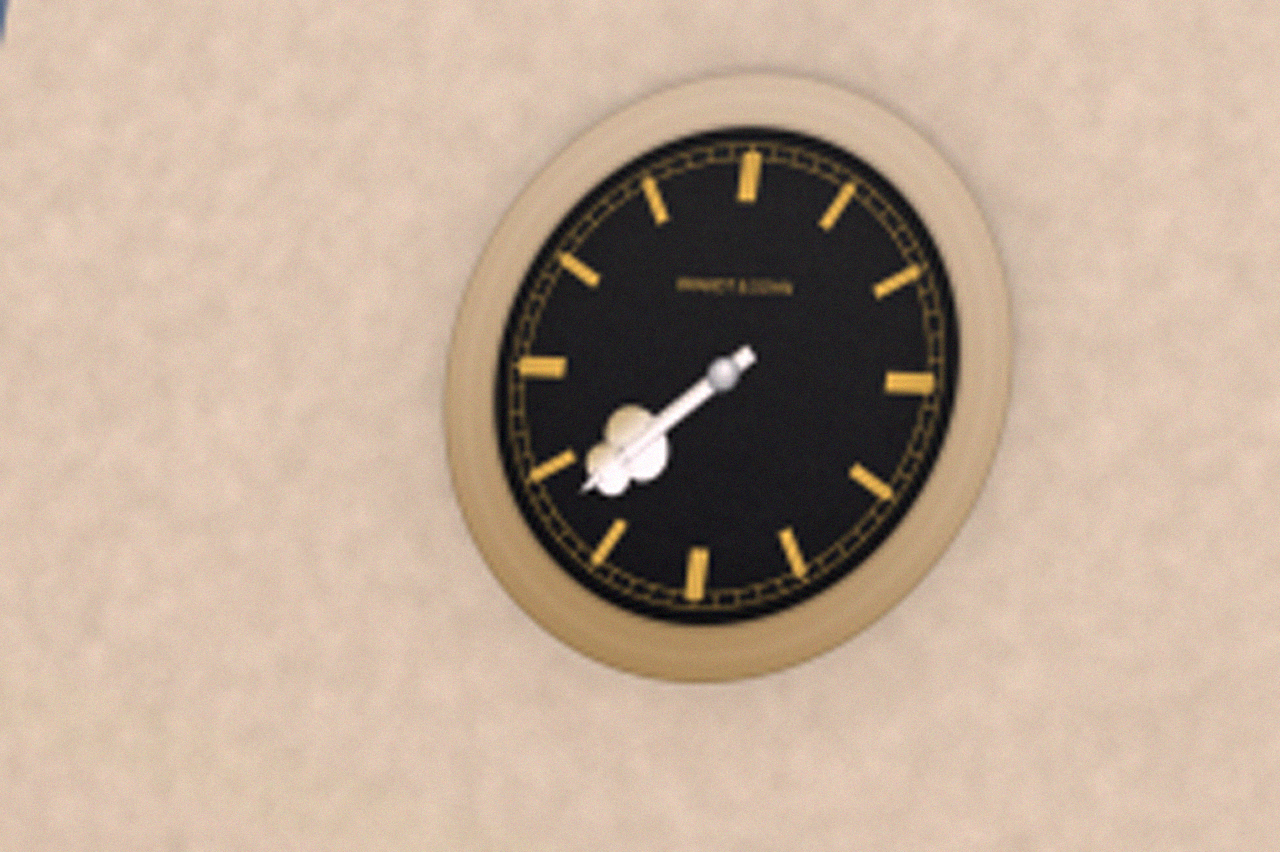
7 h 38 min
